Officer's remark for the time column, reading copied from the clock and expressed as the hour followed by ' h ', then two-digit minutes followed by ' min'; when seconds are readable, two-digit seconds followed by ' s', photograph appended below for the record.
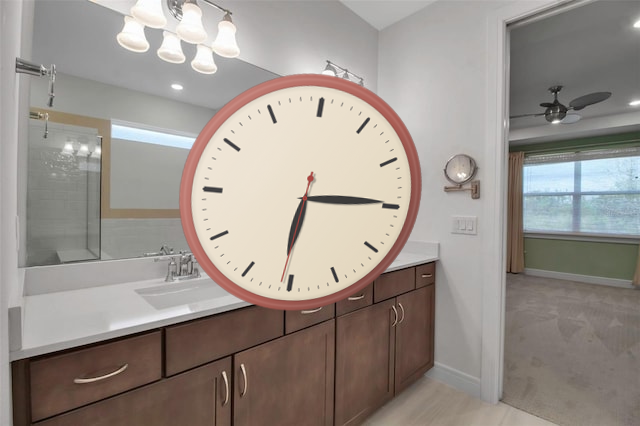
6 h 14 min 31 s
